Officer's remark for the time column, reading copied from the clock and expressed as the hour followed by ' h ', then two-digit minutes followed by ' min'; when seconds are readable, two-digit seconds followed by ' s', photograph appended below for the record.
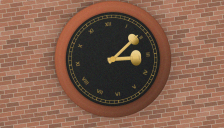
3 h 09 min
